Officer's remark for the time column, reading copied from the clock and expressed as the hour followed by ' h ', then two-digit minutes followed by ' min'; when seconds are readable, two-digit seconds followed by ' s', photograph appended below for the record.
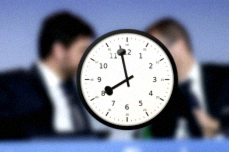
7 h 58 min
